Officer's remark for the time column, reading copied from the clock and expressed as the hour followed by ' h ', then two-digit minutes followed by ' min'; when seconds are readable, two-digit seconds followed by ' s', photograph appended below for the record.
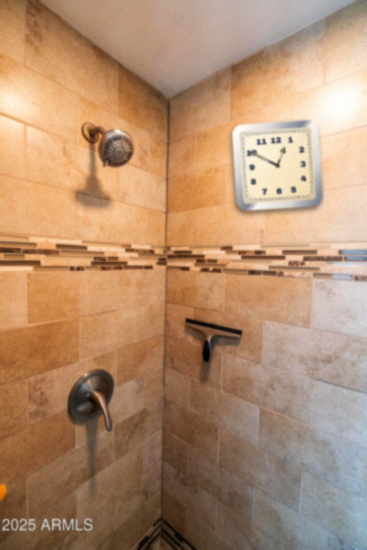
12 h 50 min
